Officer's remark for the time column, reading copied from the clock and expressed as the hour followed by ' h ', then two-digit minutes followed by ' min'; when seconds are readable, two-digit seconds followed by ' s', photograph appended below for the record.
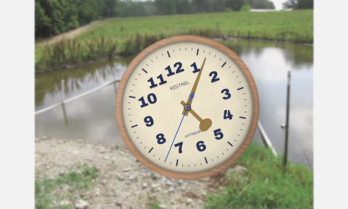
5 h 06 min 37 s
